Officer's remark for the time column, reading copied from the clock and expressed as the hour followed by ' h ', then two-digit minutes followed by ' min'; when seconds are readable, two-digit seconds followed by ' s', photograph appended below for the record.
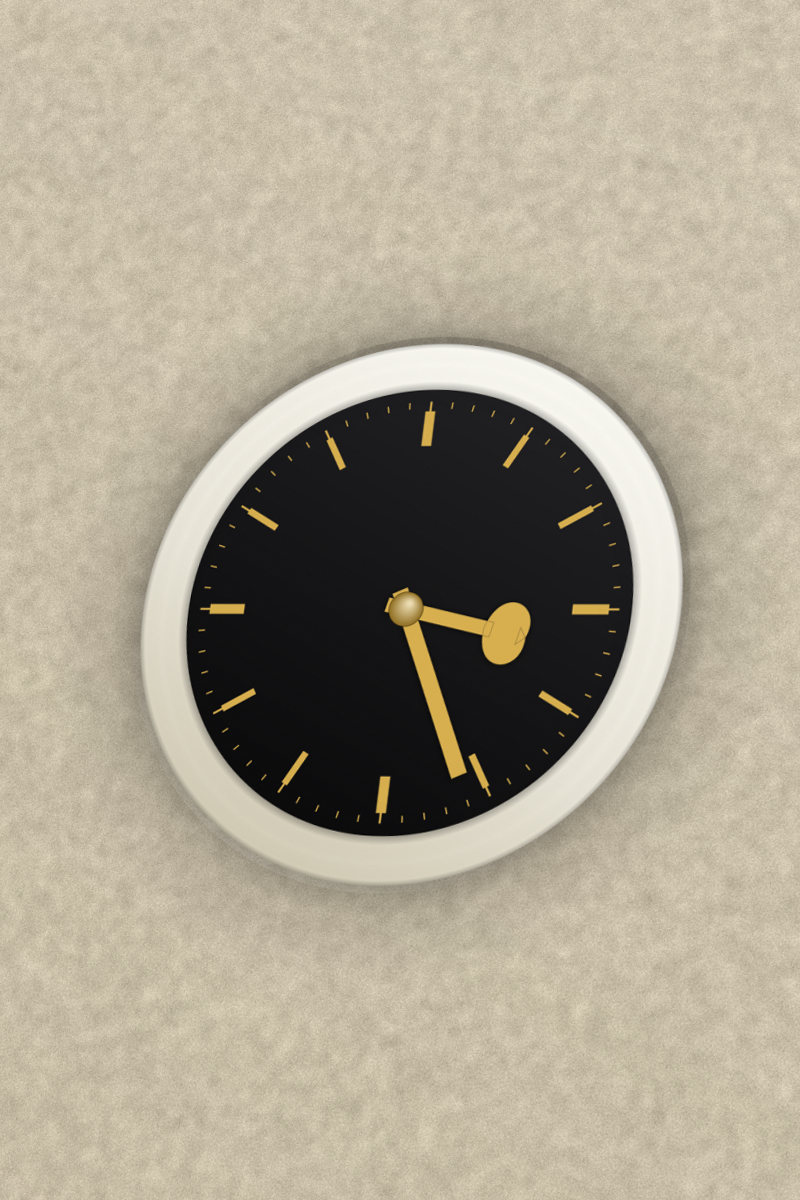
3 h 26 min
